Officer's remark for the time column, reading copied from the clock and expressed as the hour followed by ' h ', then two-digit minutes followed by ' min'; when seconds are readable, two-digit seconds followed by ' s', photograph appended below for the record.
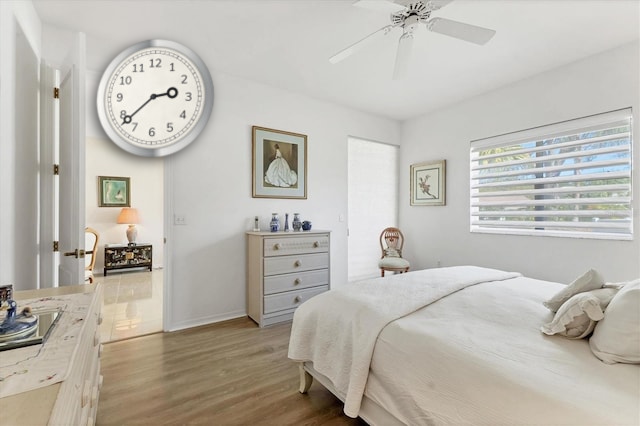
2 h 38 min
